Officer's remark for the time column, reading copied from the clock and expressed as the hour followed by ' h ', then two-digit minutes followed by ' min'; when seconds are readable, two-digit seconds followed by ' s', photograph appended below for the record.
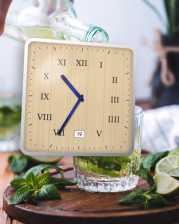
10 h 35 min
